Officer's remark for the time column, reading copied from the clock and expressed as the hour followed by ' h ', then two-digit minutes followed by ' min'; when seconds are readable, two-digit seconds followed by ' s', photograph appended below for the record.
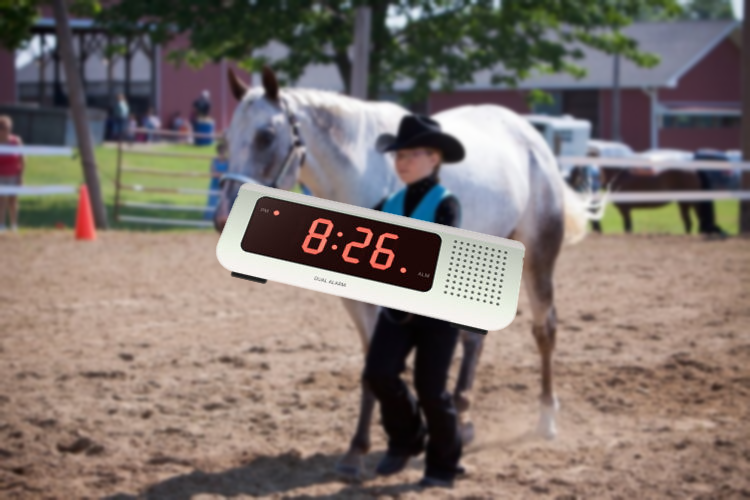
8 h 26 min
